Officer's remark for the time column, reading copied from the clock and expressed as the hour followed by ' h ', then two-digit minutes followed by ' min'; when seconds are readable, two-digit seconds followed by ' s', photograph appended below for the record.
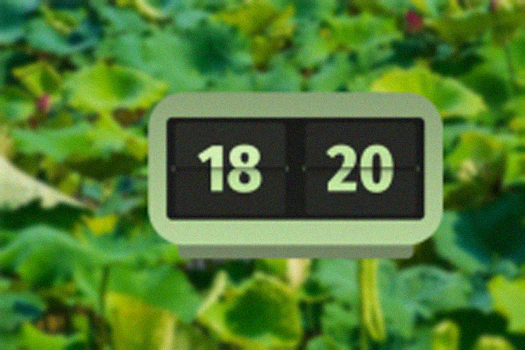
18 h 20 min
